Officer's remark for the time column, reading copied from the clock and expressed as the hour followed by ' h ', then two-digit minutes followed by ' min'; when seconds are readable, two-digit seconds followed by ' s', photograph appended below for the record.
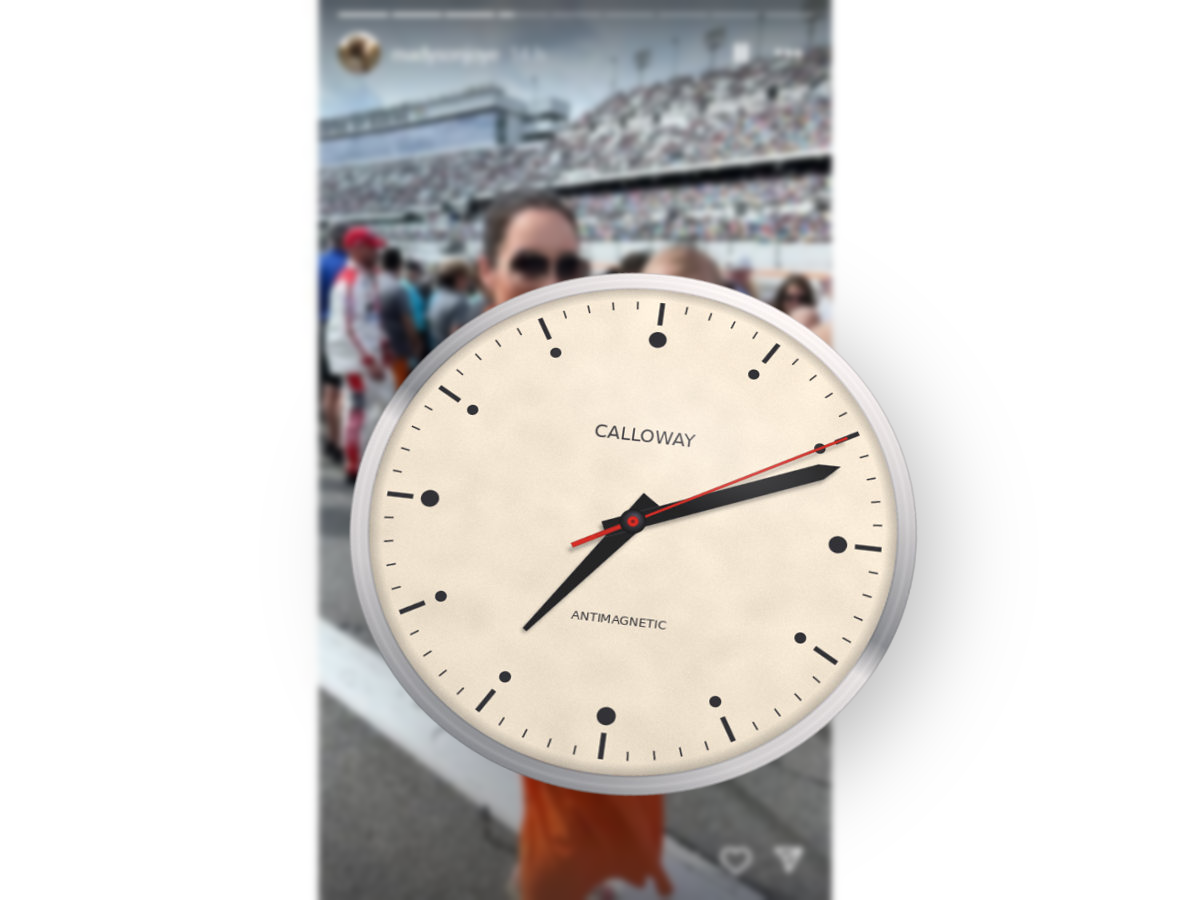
7 h 11 min 10 s
